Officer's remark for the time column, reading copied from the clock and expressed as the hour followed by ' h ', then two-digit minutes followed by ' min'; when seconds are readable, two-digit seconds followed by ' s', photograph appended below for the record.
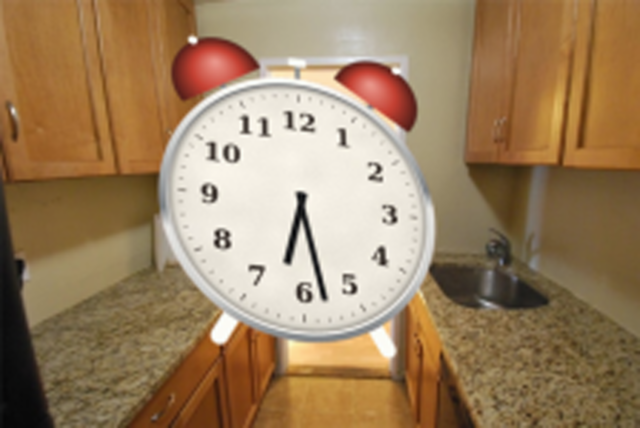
6 h 28 min
